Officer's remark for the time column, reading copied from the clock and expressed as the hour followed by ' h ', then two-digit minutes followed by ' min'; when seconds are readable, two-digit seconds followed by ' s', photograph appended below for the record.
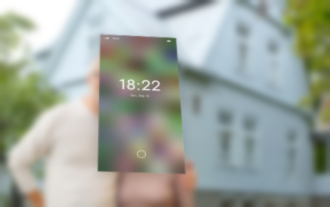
18 h 22 min
